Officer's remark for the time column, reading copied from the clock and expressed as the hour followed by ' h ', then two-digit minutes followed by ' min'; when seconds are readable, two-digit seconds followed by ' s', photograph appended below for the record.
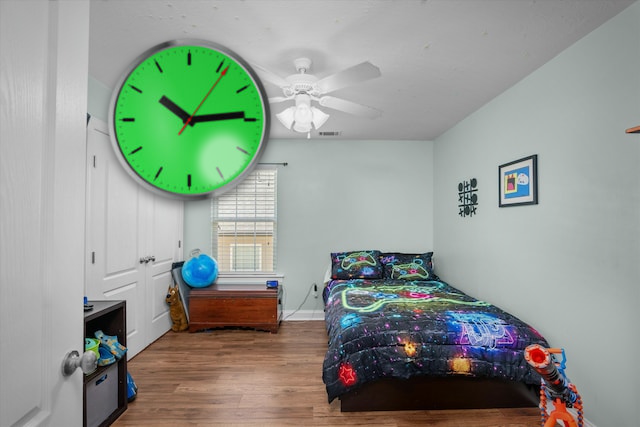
10 h 14 min 06 s
